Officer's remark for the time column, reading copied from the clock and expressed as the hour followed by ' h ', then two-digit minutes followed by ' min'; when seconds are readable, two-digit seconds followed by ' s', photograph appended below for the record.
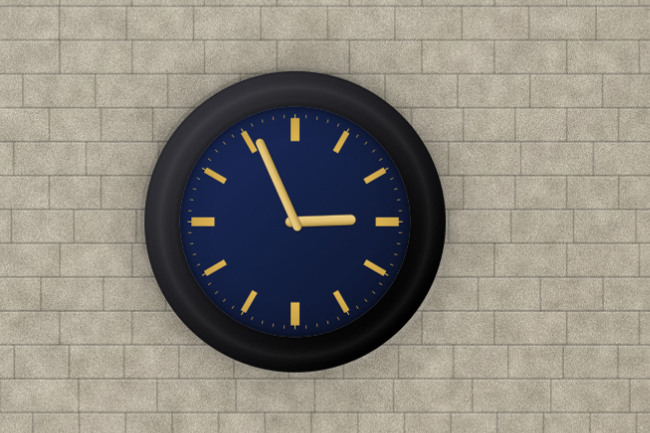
2 h 56 min
